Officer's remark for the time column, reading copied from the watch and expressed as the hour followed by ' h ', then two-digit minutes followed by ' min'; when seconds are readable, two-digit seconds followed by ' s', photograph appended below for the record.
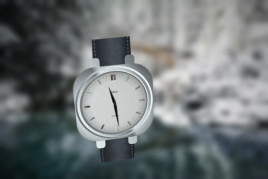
11 h 29 min
